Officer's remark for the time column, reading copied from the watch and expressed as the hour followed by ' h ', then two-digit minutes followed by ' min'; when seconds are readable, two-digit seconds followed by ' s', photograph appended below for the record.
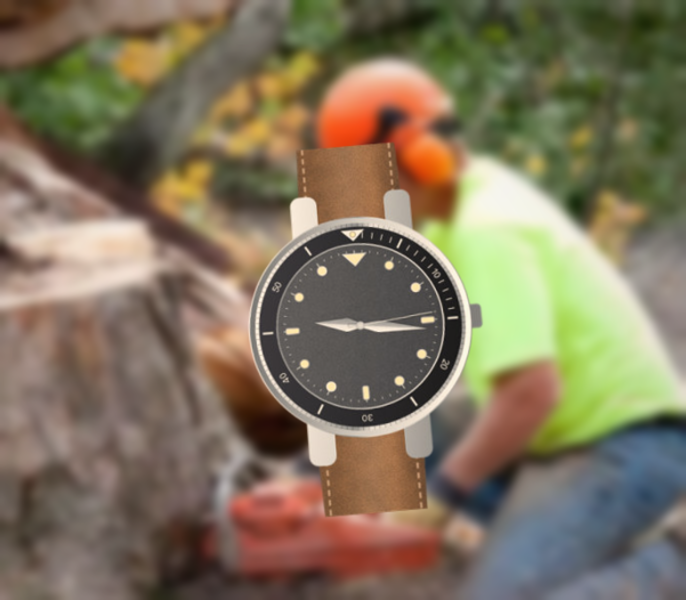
9 h 16 min 14 s
